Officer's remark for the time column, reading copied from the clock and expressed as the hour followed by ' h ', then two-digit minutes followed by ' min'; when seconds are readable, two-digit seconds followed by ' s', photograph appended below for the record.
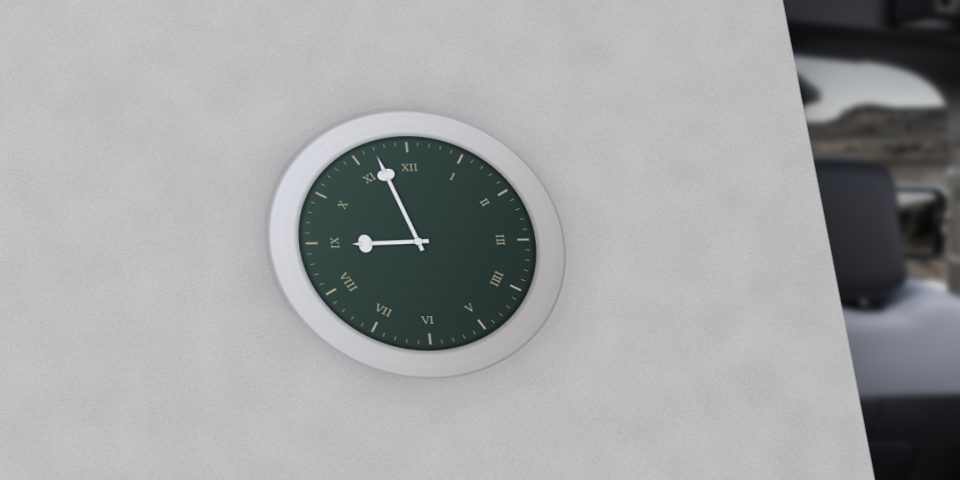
8 h 57 min
